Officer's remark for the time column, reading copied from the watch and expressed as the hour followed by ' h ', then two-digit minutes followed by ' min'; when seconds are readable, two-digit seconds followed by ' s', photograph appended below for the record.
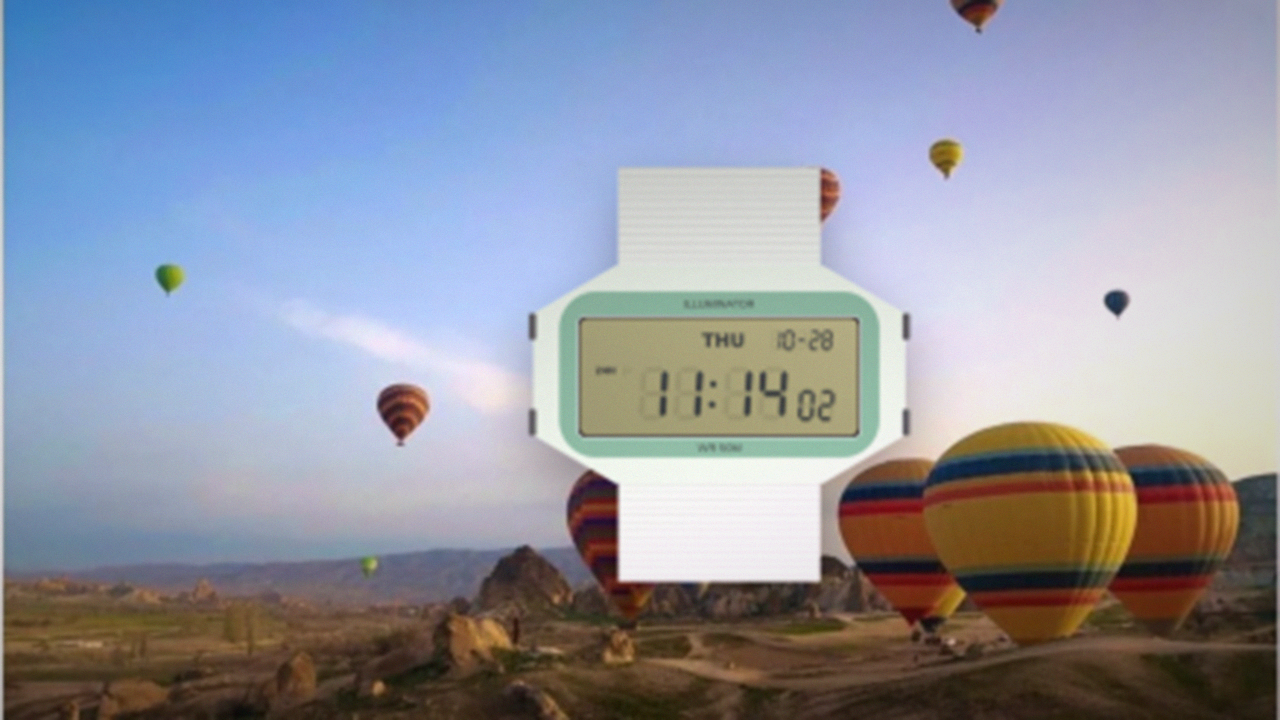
11 h 14 min 02 s
